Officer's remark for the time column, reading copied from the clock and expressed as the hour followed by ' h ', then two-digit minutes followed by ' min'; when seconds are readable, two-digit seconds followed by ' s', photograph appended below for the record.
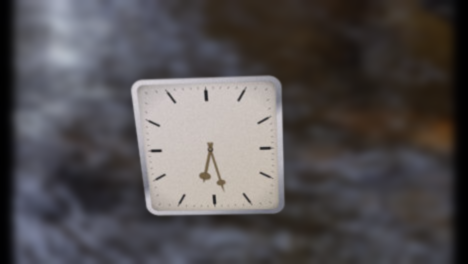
6 h 28 min
